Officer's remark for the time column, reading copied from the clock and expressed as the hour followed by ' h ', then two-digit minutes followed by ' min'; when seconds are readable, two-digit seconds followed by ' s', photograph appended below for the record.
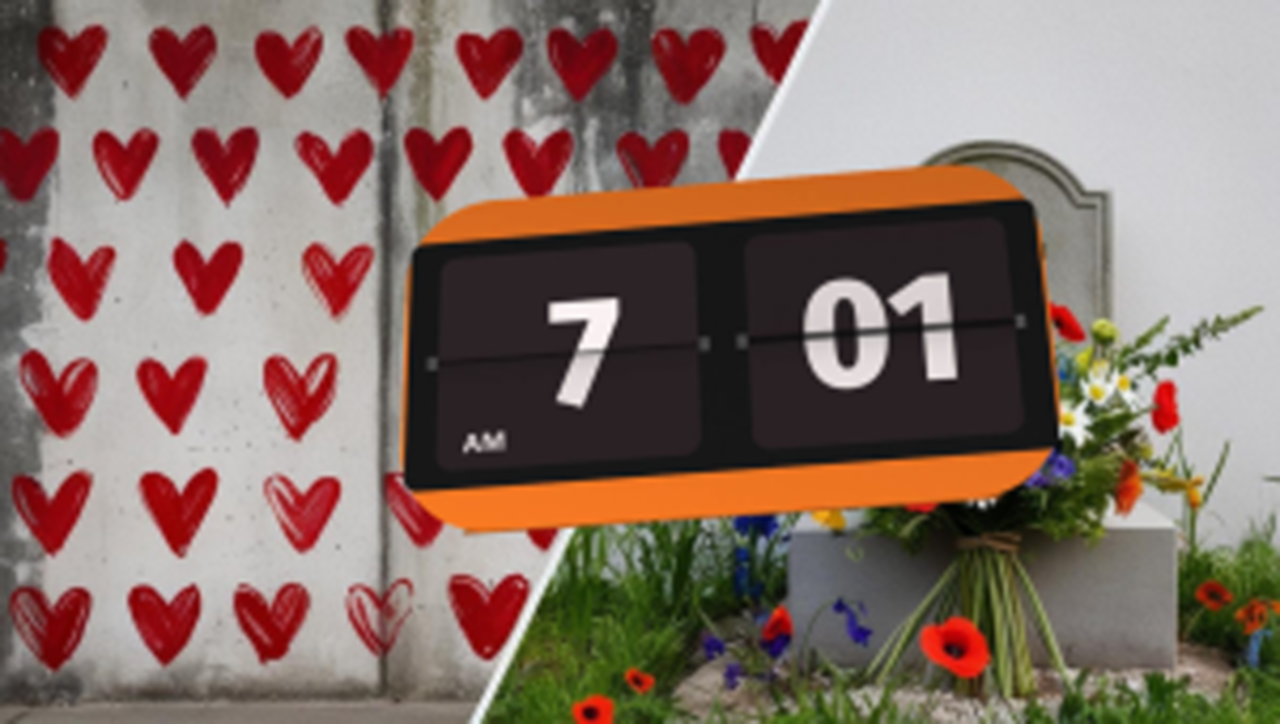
7 h 01 min
